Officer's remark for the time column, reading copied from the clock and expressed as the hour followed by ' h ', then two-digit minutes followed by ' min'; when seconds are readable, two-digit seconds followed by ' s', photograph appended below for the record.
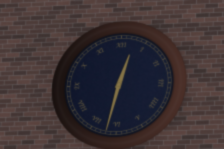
12 h 32 min
